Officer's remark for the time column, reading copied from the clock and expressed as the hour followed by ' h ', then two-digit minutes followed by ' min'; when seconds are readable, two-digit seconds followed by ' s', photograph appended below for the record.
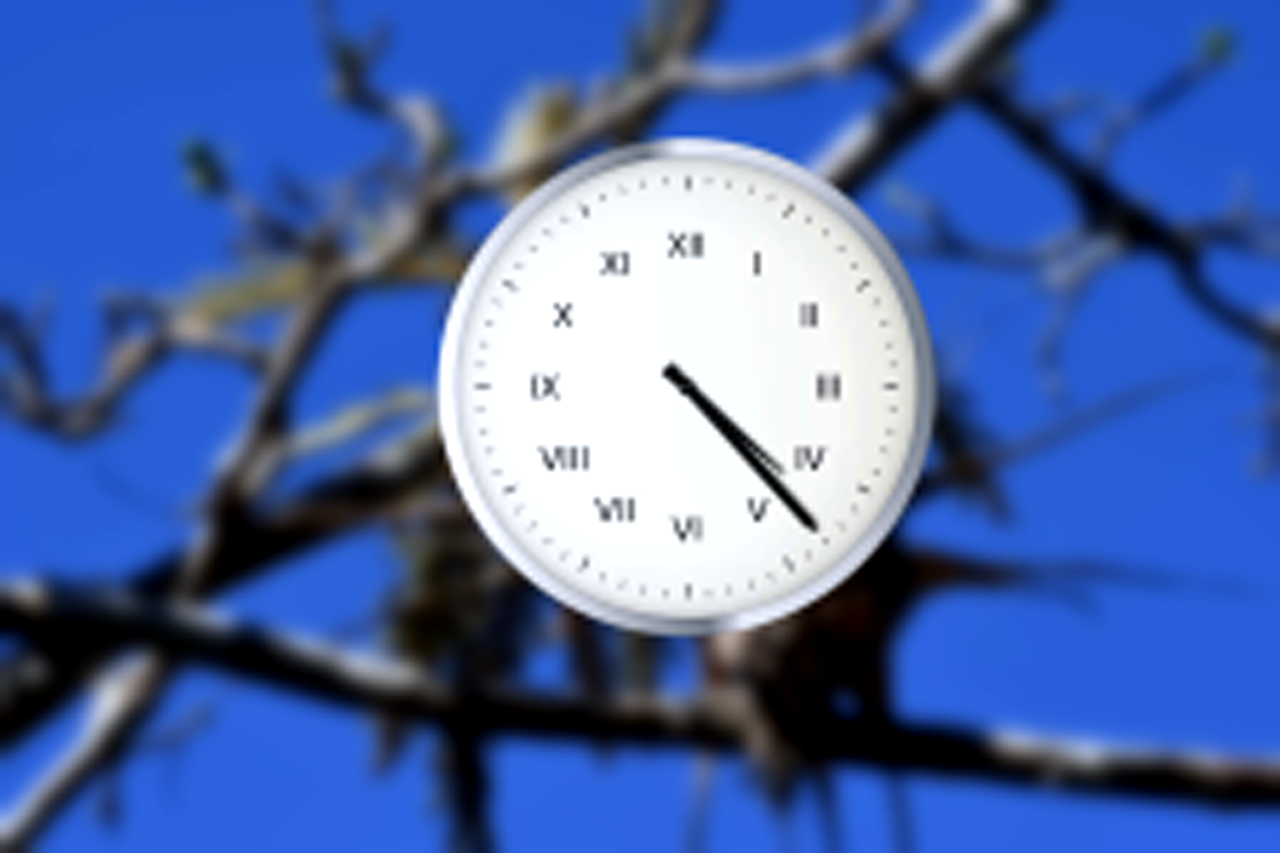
4 h 23 min
